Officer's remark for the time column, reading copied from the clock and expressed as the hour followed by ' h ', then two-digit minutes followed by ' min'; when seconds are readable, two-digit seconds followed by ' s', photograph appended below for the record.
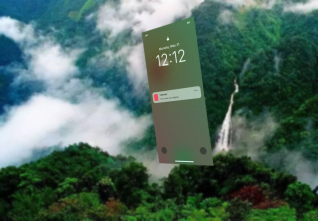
12 h 12 min
